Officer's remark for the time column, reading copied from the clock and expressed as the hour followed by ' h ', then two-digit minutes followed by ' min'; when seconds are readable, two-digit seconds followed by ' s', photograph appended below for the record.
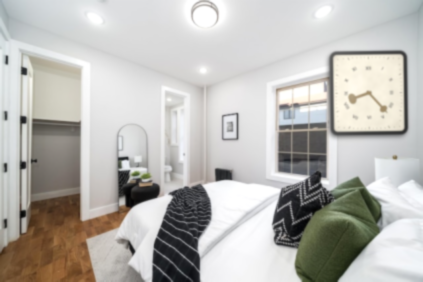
8 h 23 min
